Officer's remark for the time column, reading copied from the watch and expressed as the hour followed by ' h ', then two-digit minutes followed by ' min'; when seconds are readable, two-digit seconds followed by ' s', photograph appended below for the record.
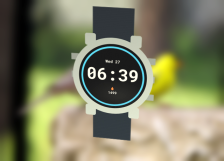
6 h 39 min
